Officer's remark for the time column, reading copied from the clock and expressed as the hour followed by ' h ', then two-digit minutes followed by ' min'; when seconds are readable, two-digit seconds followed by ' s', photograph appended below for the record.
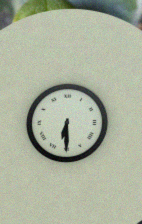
6 h 30 min
